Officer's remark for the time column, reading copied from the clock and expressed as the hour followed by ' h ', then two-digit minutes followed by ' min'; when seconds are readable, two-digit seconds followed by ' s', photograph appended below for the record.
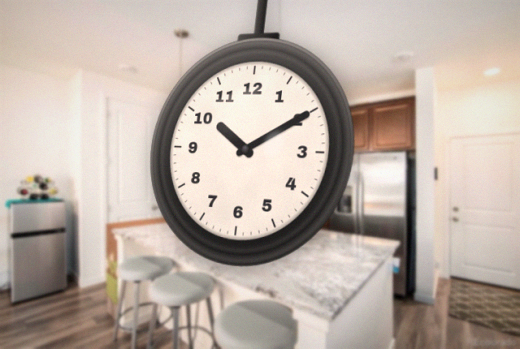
10 h 10 min
